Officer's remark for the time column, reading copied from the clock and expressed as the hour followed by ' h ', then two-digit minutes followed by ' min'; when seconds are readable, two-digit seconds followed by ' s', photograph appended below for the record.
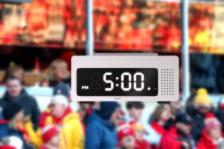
5 h 00 min
